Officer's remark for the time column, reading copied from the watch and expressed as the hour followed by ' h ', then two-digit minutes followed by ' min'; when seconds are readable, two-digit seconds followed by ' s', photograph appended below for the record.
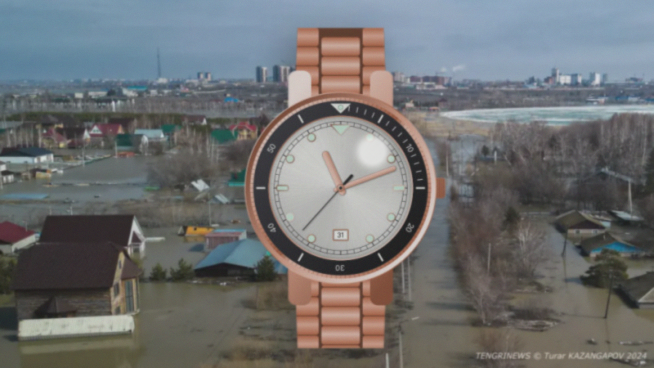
11 h 11 min 37 s
